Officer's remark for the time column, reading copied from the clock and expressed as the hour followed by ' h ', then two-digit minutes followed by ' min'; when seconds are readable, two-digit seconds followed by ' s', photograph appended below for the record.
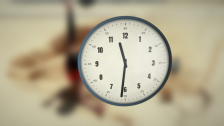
11 h 31 min
